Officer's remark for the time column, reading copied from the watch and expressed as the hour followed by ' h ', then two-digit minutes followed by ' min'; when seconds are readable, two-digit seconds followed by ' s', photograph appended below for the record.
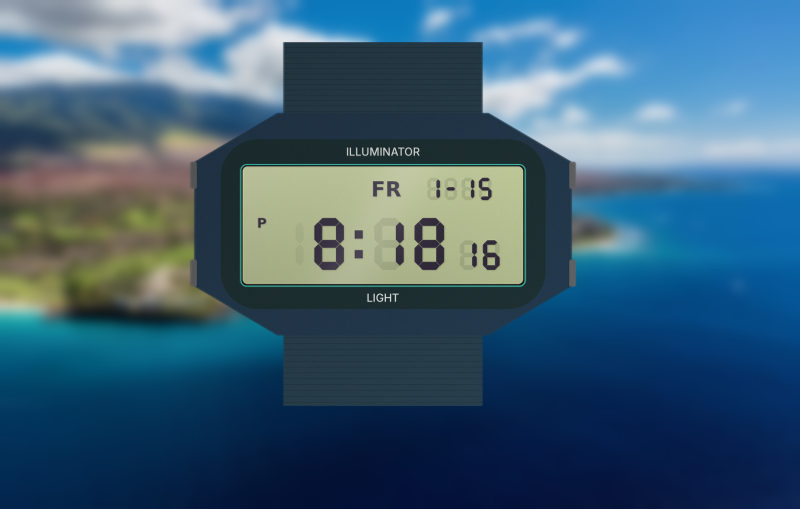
8 h 18 min 16 s
